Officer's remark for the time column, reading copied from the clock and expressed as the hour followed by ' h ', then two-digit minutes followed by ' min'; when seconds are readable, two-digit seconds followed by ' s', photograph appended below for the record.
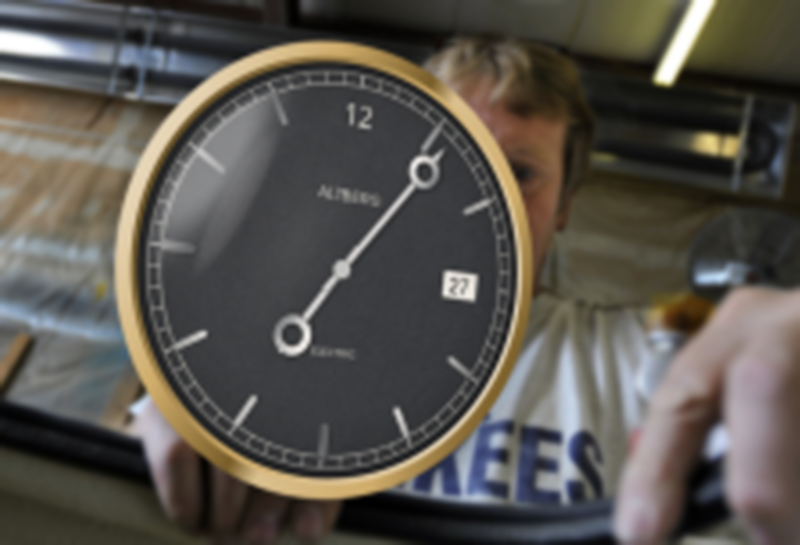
7 h 06 min
